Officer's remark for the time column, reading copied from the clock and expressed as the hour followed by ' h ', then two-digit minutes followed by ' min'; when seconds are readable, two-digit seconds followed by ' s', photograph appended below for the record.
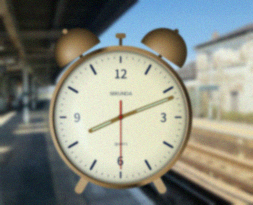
8 h 11 min 30 s
